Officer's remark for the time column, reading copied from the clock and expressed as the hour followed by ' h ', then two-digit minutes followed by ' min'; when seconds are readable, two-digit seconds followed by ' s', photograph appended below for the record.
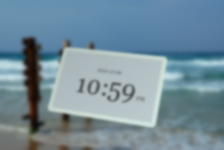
10 h 59 min
